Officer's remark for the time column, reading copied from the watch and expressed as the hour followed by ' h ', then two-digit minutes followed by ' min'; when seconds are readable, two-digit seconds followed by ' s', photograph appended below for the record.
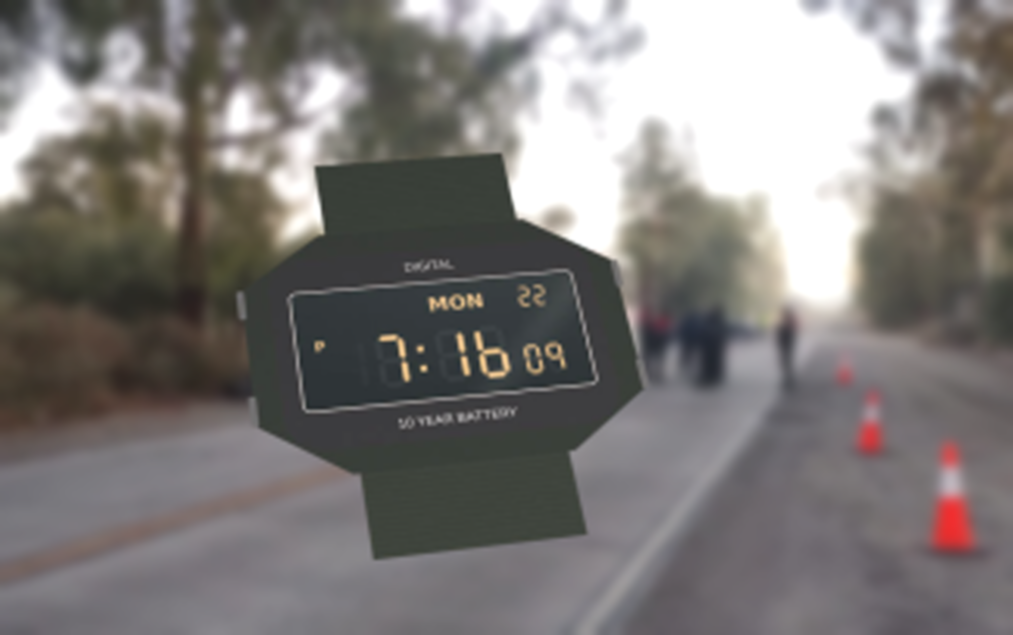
7 h 16 min 09 s
